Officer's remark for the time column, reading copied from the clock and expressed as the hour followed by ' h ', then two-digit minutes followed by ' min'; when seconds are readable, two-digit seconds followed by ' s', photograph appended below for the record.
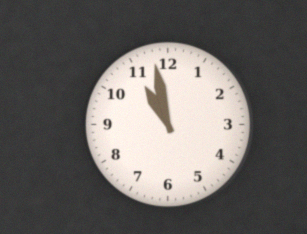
10 h 58 min
